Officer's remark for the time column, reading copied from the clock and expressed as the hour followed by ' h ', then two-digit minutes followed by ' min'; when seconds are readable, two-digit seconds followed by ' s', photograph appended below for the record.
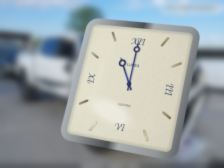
11 h 00 min
